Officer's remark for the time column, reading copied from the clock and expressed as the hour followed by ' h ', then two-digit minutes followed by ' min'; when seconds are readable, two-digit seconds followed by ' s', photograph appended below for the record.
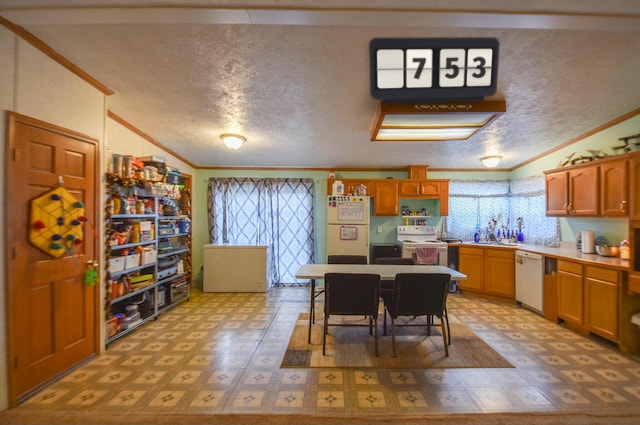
7 h 53 min
